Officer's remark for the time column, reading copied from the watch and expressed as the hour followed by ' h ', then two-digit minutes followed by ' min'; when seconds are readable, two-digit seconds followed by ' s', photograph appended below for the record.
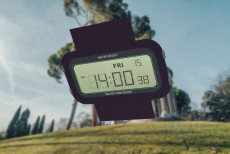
14 h 00 min 38 s
